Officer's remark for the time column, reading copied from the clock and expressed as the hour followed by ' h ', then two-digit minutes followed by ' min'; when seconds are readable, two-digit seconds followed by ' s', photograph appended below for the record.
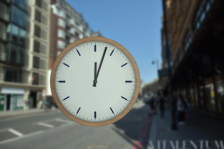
12 h 03 min
